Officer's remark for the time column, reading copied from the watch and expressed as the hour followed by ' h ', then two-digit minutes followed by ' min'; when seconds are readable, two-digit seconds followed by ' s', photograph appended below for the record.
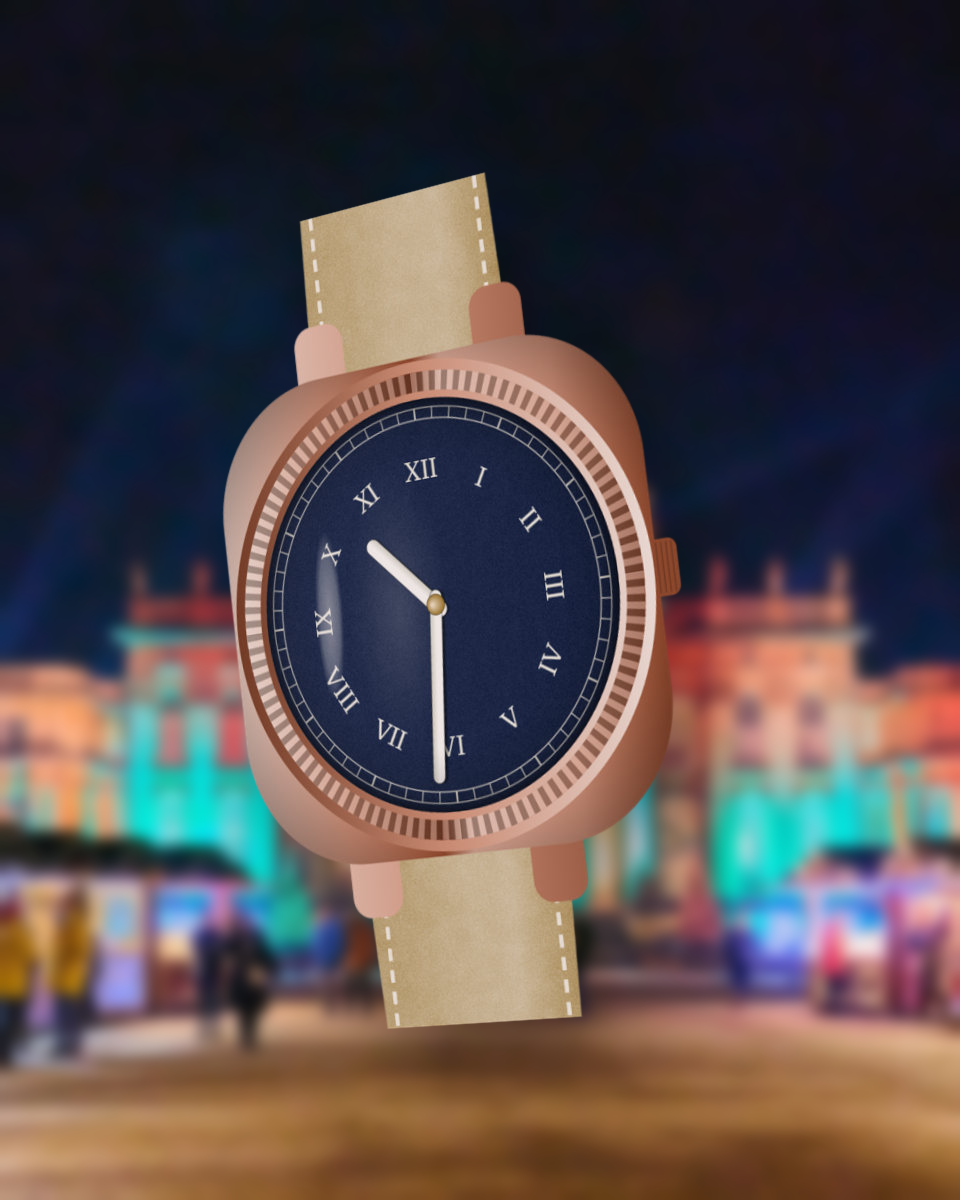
10 h 31 min
